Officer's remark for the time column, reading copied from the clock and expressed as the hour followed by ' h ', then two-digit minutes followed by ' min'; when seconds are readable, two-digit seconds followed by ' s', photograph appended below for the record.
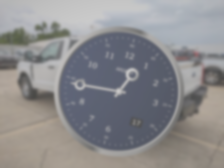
12 h 44 min
